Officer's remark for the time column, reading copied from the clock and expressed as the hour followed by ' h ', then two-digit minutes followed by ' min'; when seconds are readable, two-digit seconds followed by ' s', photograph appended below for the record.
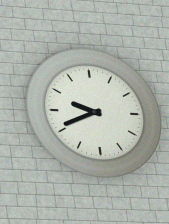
9 h 41 min
